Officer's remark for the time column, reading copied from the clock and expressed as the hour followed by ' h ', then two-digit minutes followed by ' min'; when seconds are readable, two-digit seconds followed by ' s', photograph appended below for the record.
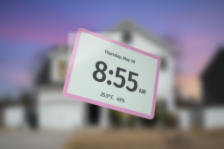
8 h 55 min
